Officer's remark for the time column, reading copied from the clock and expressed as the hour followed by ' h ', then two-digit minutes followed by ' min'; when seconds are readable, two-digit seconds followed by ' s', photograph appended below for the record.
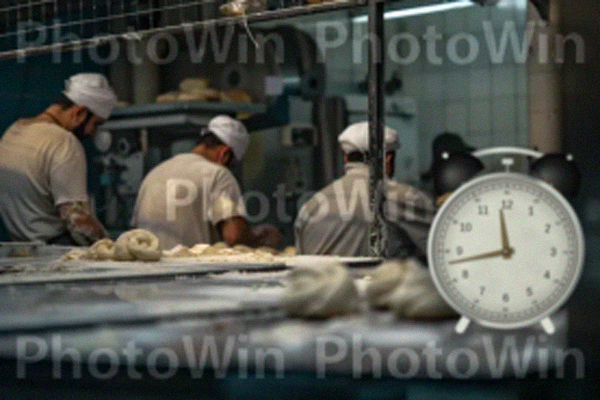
11 h 43 min
